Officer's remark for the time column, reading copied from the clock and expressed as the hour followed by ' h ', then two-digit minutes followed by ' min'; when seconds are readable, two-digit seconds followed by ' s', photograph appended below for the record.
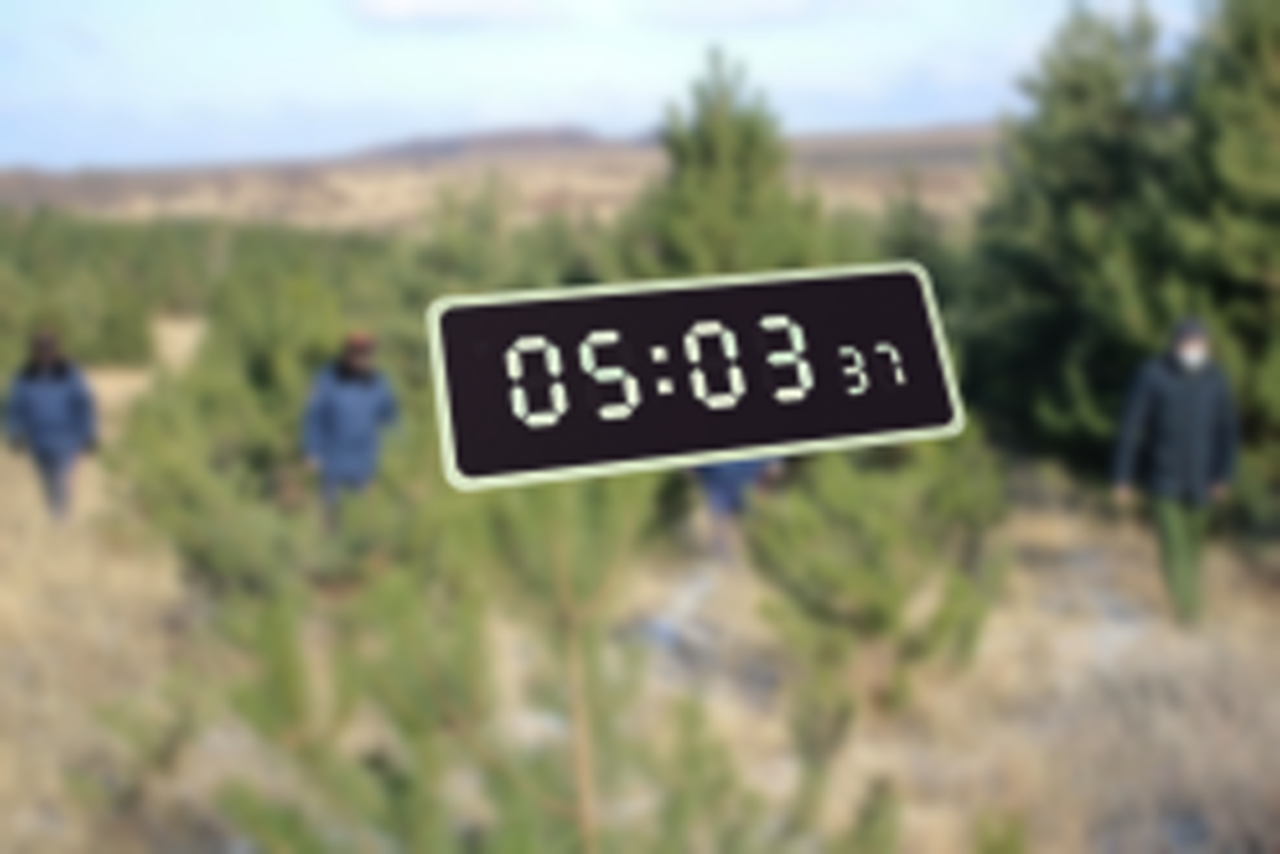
5 h 03 min 37 s
